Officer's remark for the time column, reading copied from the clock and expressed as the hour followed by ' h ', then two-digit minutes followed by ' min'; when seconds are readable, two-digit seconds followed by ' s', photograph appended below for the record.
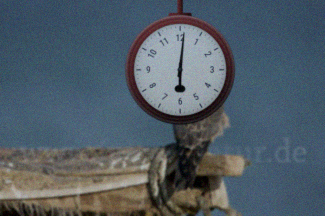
6 h 01 min
